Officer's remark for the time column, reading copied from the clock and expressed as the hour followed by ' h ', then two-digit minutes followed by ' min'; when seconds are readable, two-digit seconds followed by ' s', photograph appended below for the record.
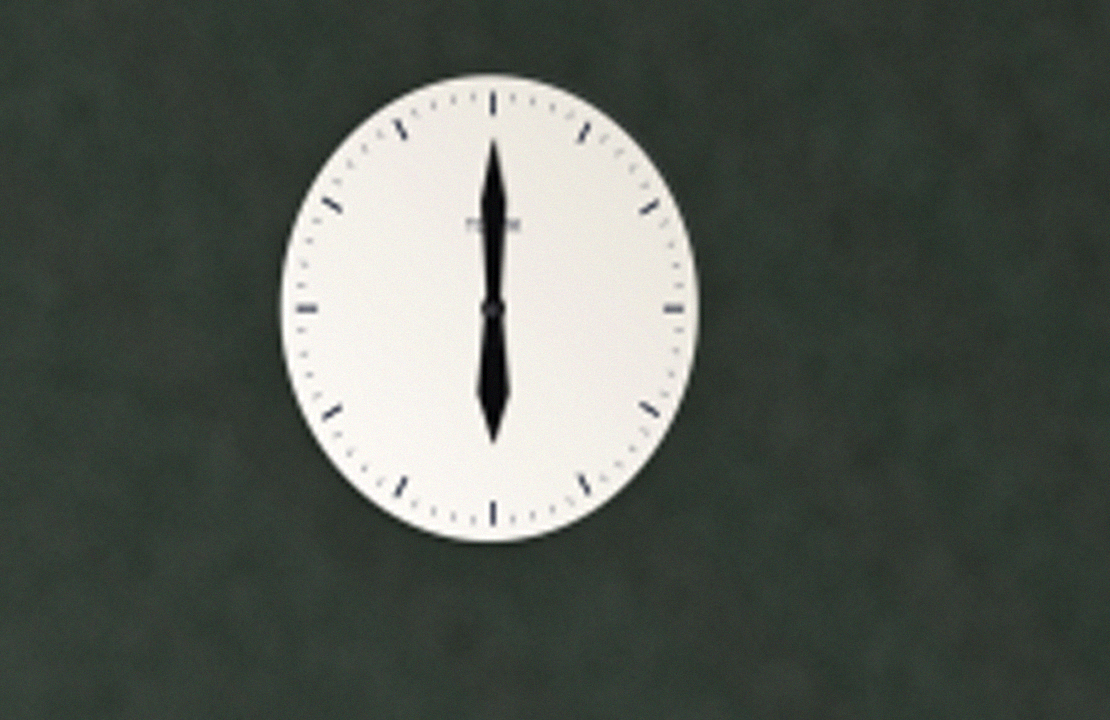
6 h 00 min
